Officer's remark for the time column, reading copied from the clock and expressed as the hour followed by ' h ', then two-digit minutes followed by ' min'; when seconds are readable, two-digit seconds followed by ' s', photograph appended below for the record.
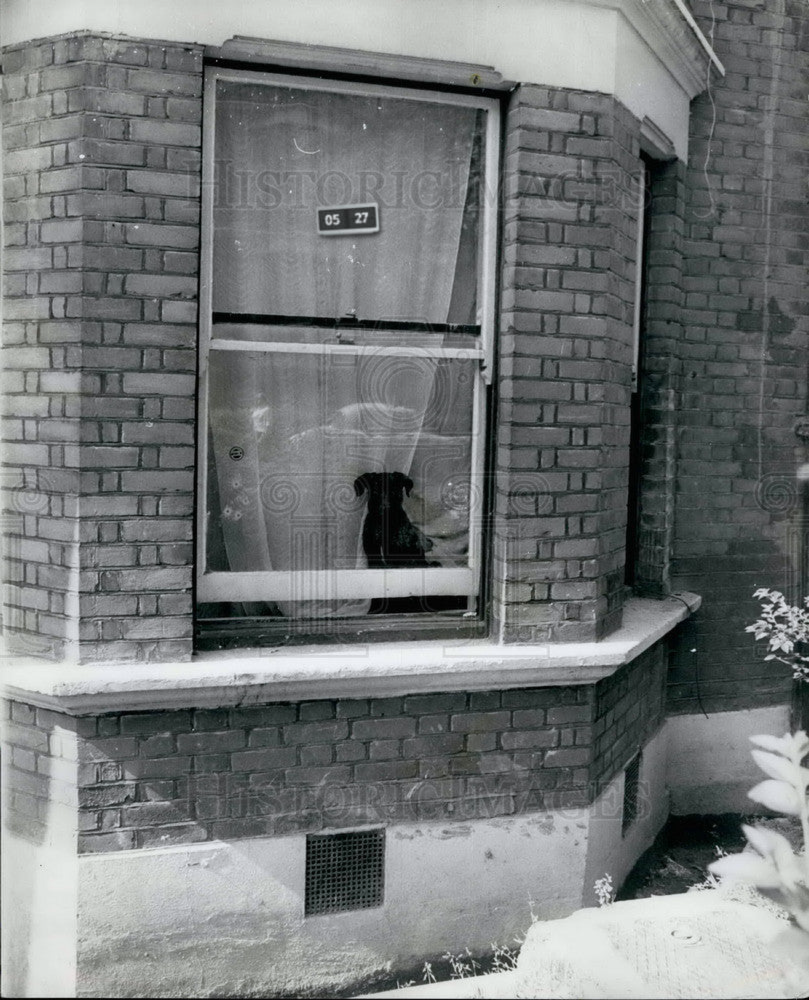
5 h 27 min
